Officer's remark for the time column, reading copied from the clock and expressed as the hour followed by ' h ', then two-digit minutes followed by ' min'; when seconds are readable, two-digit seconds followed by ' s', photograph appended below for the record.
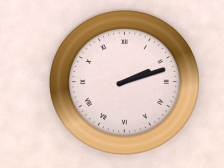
2 h 12 min
